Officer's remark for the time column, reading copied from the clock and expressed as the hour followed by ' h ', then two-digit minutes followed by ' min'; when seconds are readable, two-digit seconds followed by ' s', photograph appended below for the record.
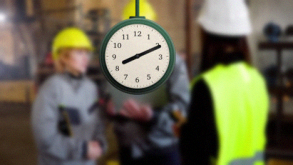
8 h 11 min
